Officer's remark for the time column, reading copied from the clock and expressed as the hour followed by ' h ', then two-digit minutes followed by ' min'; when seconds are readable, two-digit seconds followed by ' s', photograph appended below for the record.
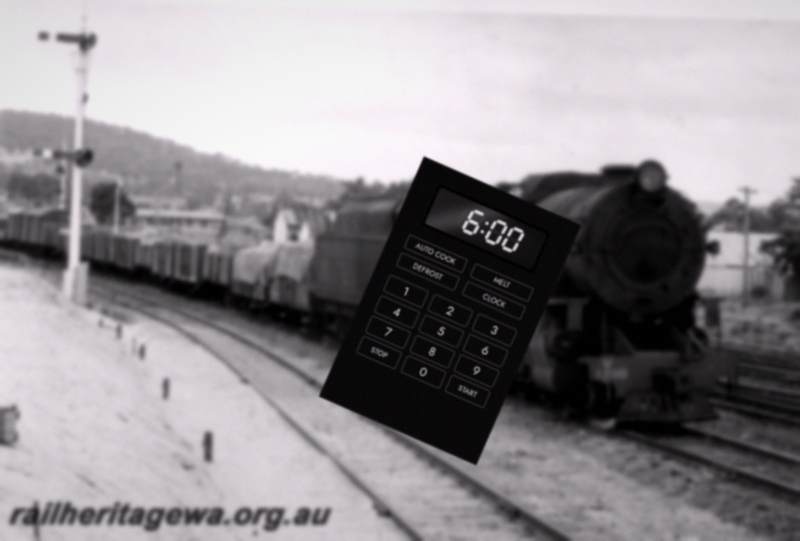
6 h 00 min
